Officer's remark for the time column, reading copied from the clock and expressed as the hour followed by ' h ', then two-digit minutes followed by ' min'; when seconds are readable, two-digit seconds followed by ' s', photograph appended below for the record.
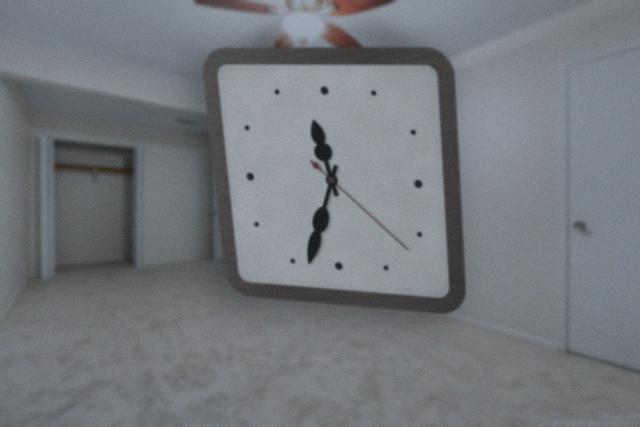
11 h 33 min 22 s
